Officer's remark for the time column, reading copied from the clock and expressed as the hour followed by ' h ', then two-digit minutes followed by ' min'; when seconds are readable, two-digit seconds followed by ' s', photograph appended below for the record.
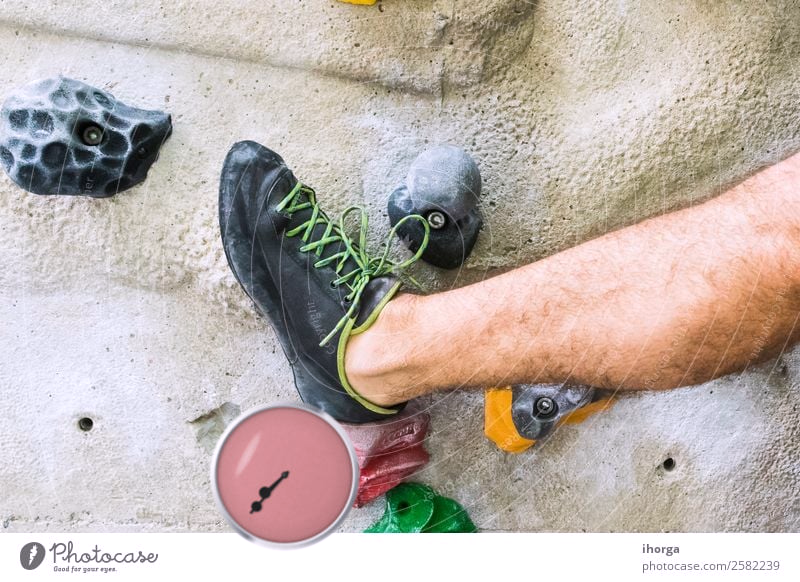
7 h 37 min
